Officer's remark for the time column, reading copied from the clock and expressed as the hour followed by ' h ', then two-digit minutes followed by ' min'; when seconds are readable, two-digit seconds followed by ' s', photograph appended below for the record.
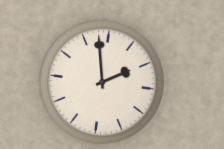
1 h 58 min
